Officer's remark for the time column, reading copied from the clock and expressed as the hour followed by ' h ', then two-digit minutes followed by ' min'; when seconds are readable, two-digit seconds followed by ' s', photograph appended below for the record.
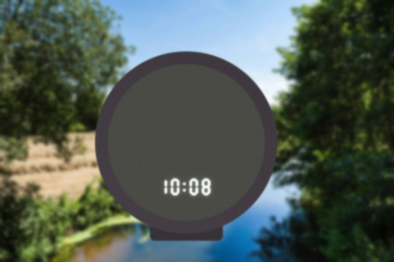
10 h 08 min
